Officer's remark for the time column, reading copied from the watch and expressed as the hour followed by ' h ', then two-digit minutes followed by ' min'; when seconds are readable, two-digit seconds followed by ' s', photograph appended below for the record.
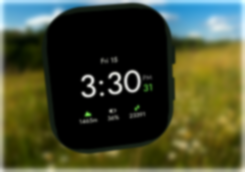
3 h 30 min
